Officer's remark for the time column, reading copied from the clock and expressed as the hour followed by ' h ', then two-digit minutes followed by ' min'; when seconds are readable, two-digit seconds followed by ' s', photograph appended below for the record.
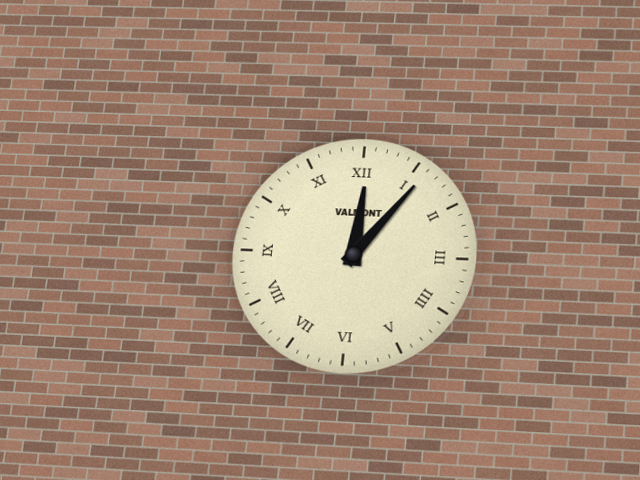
12 h 06 min
